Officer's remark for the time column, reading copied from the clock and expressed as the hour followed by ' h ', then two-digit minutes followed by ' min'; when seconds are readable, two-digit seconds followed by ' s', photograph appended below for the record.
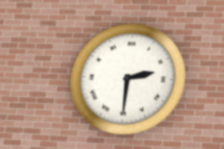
2 h 30 min
